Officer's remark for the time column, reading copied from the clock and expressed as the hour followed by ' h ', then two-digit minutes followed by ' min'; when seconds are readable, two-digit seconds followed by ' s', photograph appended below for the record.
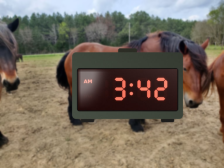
3 h 42 min
